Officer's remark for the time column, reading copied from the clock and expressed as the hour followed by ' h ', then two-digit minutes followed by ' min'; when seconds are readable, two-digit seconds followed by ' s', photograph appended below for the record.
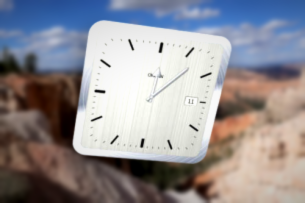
12 h 07 min
